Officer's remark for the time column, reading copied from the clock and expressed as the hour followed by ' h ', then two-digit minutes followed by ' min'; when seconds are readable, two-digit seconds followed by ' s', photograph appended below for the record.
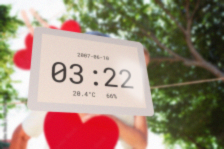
3 h 22 min
